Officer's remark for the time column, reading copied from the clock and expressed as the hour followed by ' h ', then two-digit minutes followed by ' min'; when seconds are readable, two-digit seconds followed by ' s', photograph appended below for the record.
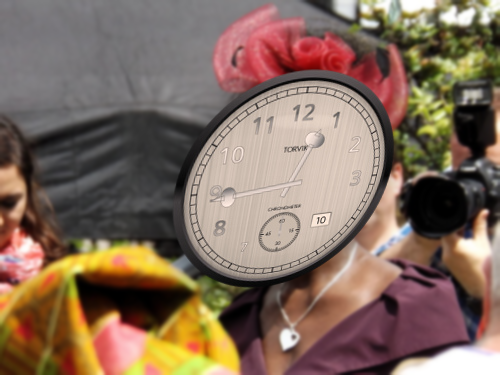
12 h 44 min
